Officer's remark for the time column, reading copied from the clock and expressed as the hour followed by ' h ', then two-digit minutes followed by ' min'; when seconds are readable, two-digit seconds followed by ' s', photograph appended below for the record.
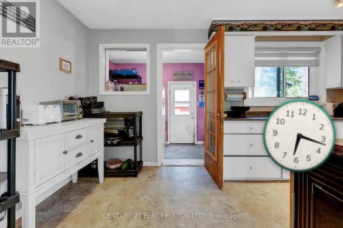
6 h 17 min
